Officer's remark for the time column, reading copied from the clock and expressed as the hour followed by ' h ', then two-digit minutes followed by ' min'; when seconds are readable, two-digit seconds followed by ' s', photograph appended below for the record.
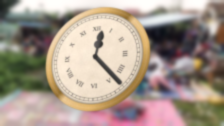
12 h 23 min
